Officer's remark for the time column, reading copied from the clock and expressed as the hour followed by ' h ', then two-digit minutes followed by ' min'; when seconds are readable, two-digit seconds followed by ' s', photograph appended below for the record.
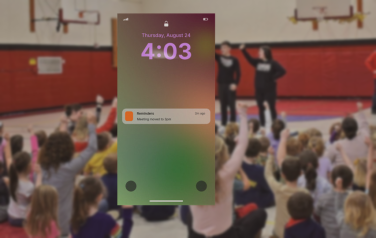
4 h 03 min
